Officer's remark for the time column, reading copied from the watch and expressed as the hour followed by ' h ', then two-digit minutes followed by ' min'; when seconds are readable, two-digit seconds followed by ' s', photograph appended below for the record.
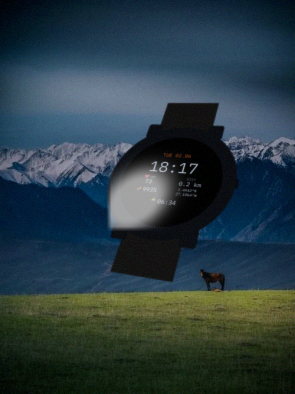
18 h 17 min
